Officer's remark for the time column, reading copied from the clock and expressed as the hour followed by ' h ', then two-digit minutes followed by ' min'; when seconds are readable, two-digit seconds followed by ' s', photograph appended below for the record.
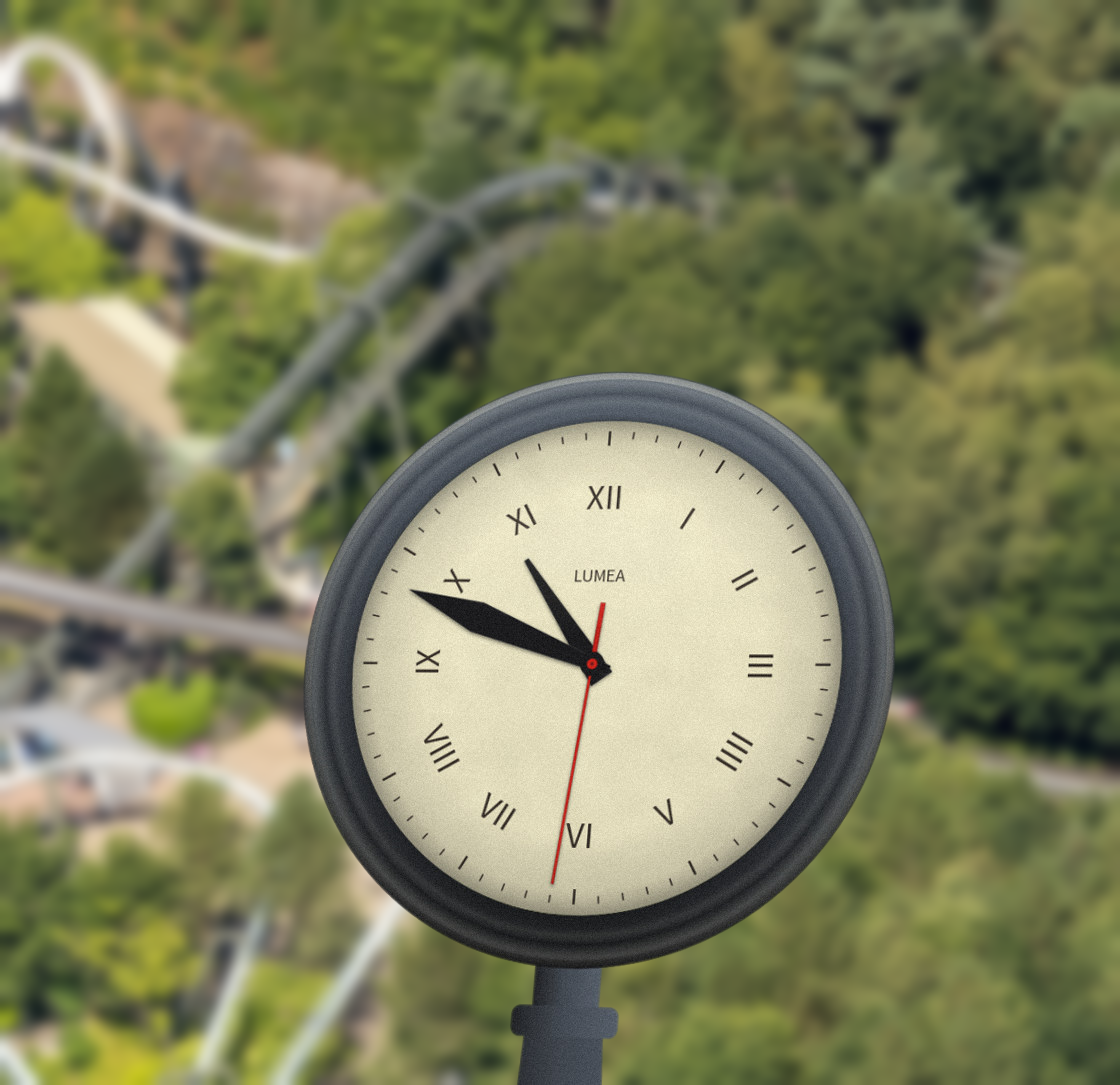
10 h 48 min 31 s
